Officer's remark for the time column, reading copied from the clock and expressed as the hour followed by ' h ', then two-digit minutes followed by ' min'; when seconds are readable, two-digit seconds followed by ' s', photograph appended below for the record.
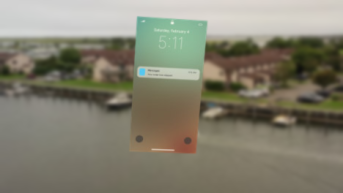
5 h 11 min
